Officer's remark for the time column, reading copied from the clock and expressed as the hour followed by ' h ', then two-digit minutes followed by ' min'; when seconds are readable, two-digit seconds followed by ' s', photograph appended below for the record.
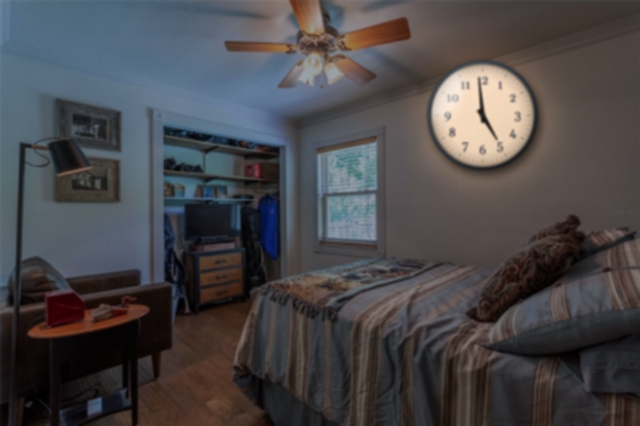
4 h 59 min
